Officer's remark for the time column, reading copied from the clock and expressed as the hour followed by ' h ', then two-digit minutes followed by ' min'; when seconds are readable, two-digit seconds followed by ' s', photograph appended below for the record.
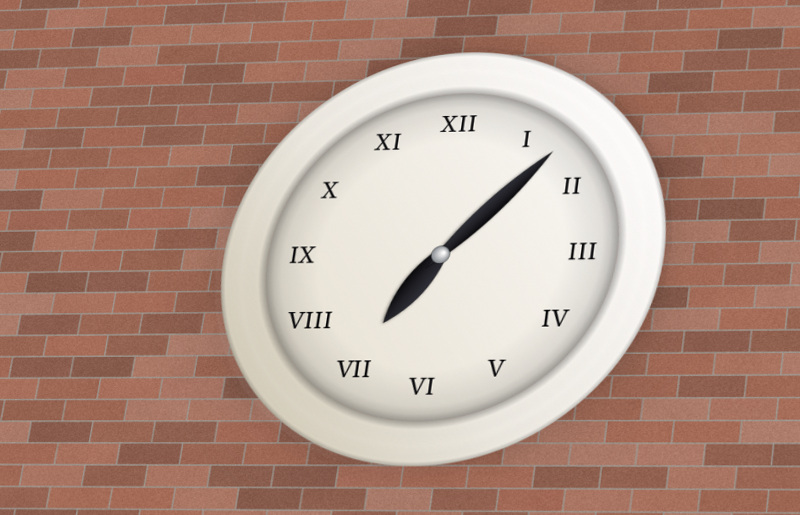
7 h 07 min
